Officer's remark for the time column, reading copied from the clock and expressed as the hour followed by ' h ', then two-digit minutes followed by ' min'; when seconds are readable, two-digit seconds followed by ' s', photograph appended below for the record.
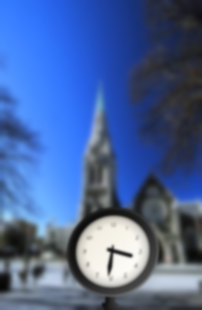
3 h 31 min
